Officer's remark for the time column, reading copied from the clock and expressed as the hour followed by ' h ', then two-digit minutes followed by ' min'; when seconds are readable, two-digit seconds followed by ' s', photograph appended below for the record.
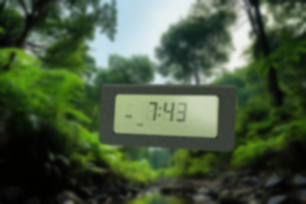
7 h 43 min
